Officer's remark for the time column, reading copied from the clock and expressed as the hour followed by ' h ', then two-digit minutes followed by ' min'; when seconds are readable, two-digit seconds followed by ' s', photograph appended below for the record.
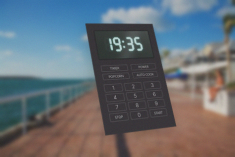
19 h 35 min
